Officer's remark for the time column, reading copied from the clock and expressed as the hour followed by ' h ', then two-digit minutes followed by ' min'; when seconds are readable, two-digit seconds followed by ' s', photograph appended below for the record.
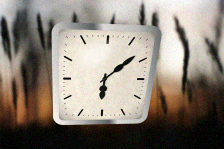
6 h 08 min
